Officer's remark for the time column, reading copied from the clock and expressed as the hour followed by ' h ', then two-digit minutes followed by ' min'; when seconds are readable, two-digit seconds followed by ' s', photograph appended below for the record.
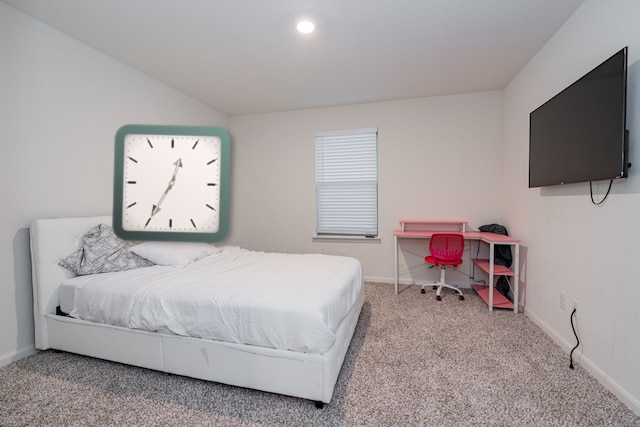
12 h 35 min
